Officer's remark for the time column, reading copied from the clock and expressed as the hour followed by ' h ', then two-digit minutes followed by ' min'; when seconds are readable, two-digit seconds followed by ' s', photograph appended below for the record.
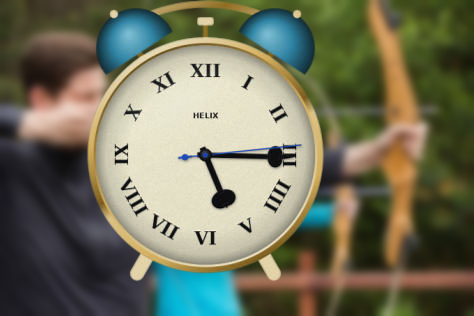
5 h 15 min 14 s
